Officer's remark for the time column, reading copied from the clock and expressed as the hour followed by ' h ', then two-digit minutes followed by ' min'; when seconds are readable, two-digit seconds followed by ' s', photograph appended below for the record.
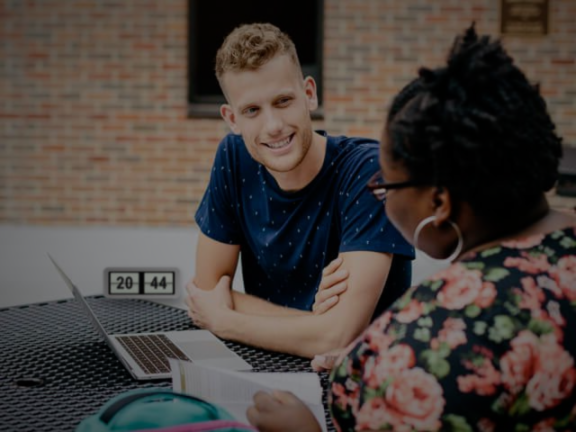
20 h 44 min
